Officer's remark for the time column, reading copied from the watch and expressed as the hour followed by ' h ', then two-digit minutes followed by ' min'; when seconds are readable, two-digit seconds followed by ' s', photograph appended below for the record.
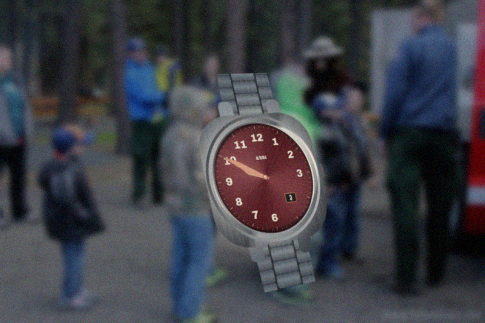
9 h 50 min
